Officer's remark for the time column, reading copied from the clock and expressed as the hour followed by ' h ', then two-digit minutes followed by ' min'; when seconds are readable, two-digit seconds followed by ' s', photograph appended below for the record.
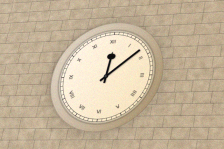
12 h 08 min
